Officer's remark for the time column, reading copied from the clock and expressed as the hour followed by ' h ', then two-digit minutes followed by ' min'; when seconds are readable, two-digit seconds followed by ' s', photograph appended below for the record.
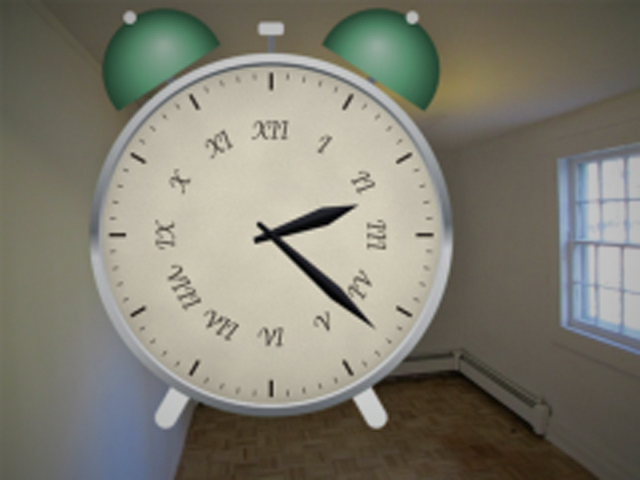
2 h 22 min
